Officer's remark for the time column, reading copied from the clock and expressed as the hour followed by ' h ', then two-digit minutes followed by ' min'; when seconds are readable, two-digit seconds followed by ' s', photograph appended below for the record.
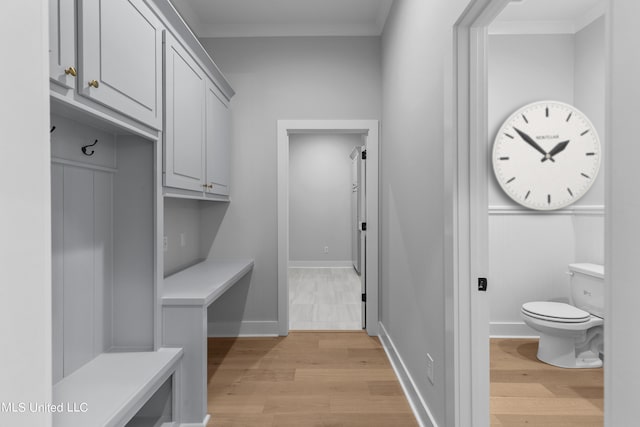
1 h 52 min
